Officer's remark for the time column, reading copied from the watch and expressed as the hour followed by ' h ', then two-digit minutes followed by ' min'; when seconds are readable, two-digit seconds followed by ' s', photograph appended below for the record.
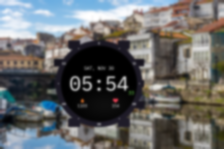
5 h 54 min
